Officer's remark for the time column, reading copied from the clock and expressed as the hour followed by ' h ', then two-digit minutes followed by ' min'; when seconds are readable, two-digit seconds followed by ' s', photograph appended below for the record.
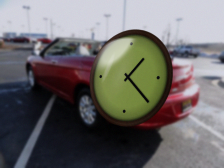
1 h 22 min
